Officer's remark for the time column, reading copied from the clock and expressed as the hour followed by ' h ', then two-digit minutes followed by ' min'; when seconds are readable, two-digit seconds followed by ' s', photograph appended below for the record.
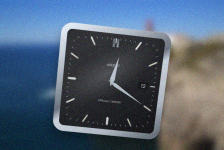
12 h 20 min
